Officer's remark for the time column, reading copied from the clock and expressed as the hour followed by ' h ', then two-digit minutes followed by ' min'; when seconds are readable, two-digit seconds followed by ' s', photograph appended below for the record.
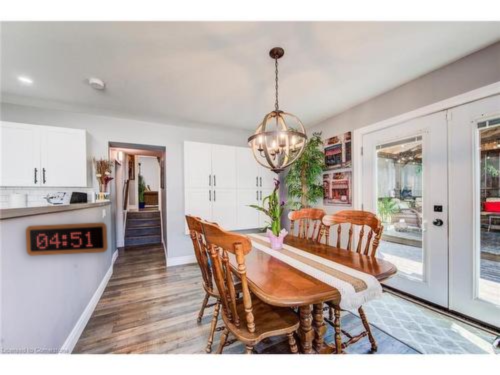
4 h 51 min
